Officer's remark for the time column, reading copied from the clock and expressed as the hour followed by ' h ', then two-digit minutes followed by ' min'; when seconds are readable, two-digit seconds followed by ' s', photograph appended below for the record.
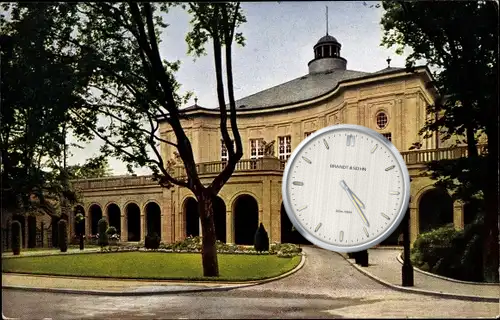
4 h 24 min
